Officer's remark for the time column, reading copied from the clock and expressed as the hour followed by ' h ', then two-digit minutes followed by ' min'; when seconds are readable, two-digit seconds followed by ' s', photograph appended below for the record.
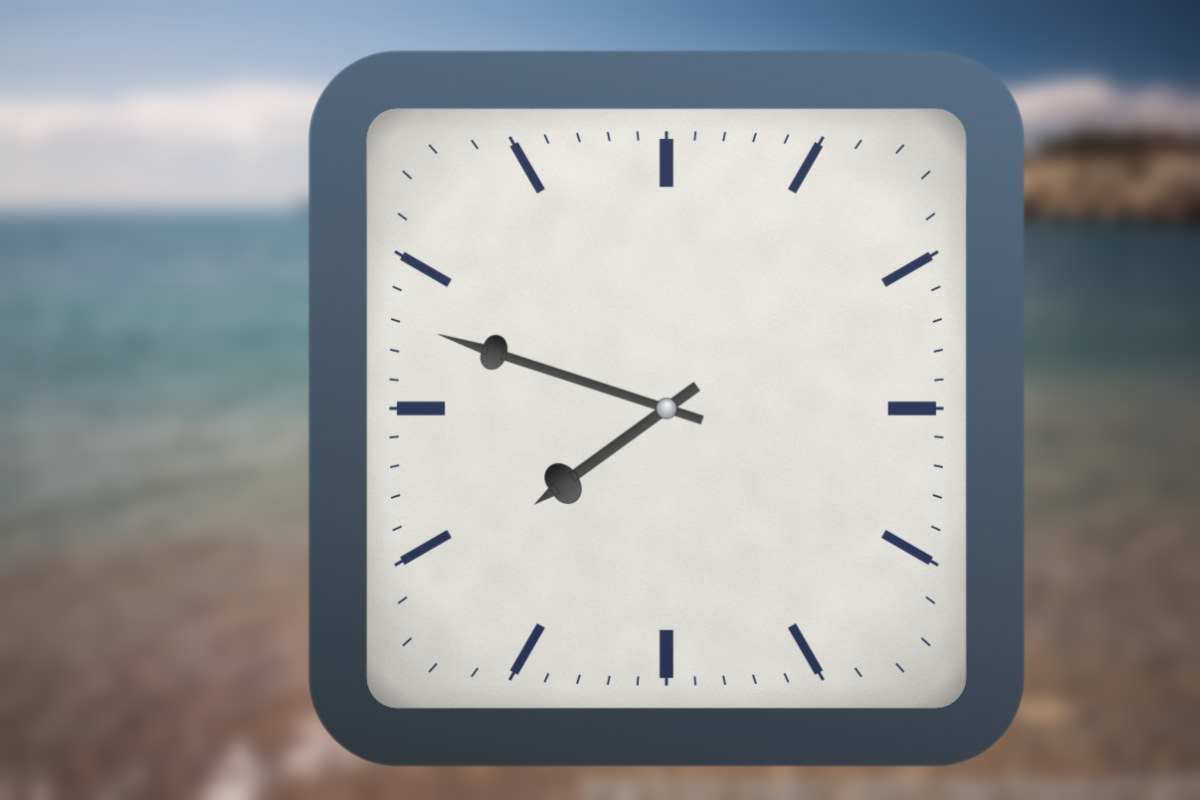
7 h 48 min
